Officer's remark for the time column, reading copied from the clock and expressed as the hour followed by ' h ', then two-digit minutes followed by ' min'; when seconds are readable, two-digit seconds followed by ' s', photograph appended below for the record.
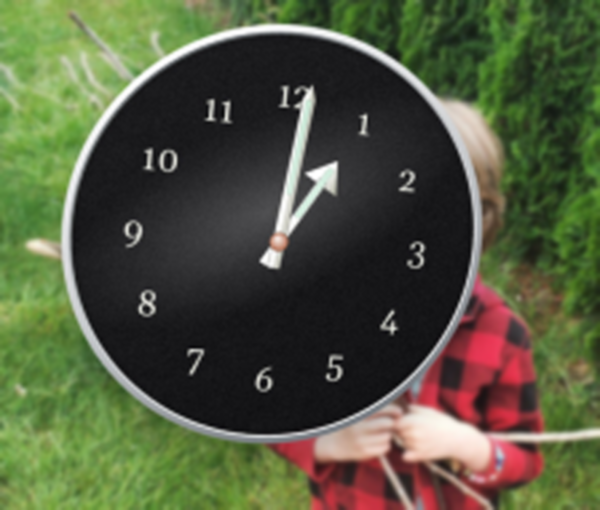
1 h 01 min
